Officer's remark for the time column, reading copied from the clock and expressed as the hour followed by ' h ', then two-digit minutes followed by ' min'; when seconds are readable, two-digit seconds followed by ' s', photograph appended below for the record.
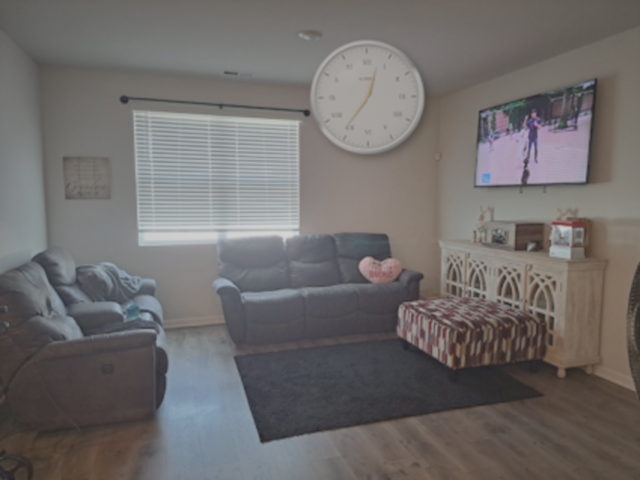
12 h 36 min
